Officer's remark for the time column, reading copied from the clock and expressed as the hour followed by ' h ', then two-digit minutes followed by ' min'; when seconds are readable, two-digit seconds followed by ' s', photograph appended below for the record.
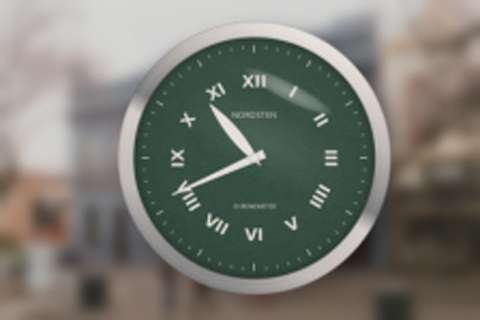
10 h 41 min
